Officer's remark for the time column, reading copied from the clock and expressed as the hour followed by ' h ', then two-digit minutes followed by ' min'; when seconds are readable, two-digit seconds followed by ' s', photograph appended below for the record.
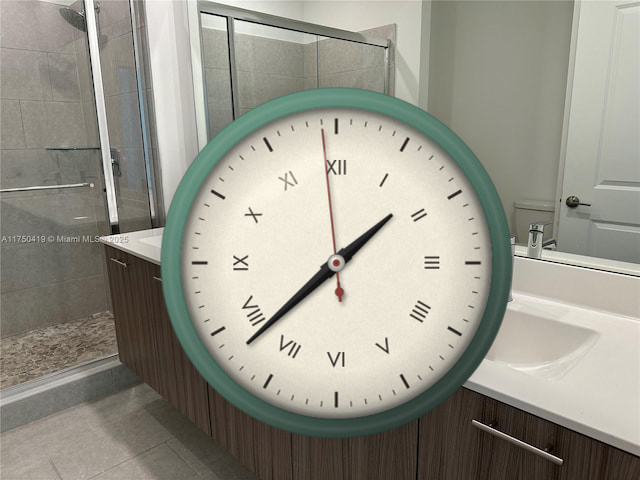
1 h 37 min 59 s
